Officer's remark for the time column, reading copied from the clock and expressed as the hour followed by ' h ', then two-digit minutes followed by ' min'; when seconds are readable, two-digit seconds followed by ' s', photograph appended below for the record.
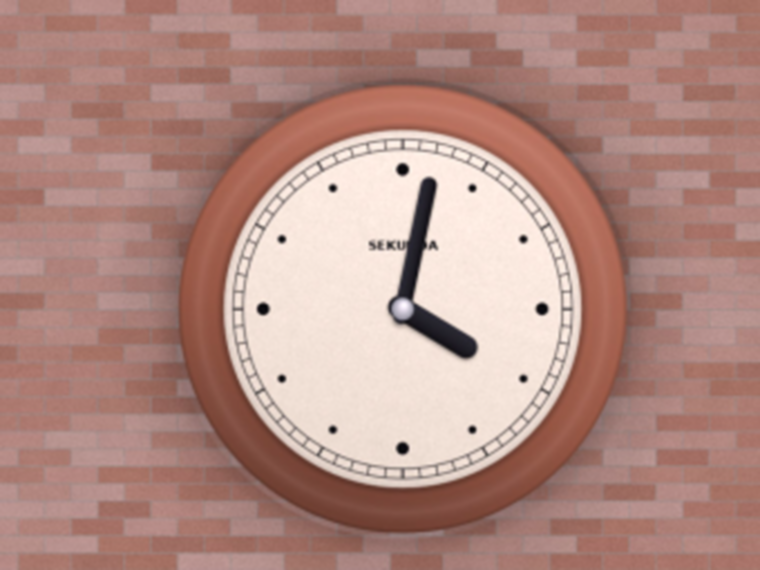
4 h 02 min
